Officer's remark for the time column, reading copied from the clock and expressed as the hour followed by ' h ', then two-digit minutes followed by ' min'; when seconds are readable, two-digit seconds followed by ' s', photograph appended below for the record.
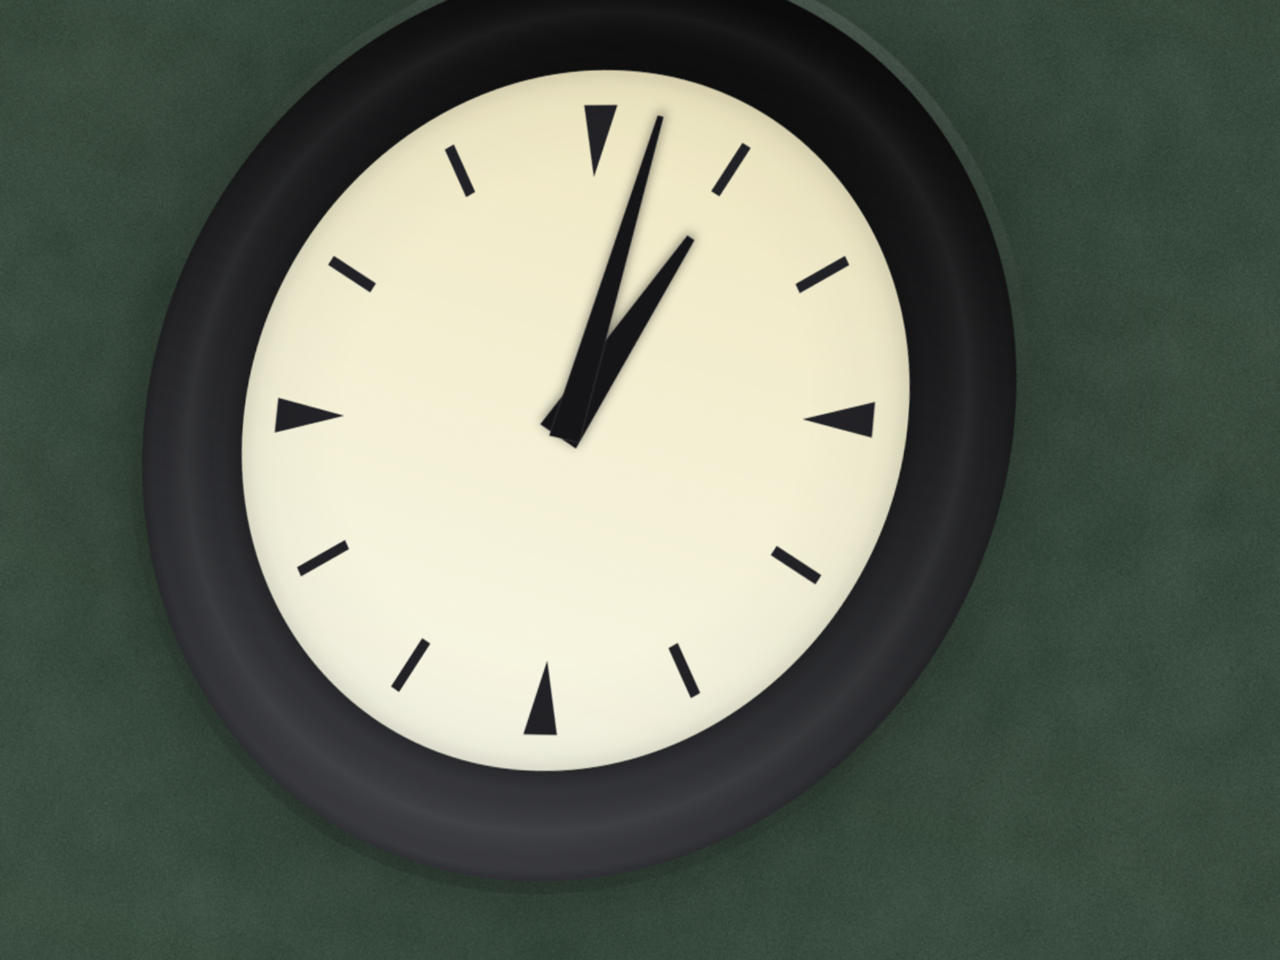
1 h 02 min
